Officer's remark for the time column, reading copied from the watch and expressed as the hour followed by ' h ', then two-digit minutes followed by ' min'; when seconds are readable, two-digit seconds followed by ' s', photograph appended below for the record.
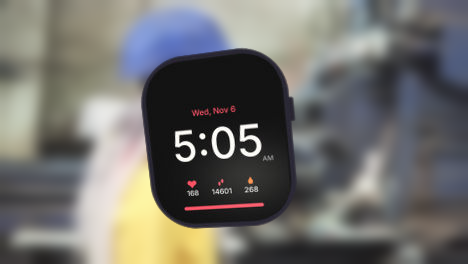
5 h 05 min
